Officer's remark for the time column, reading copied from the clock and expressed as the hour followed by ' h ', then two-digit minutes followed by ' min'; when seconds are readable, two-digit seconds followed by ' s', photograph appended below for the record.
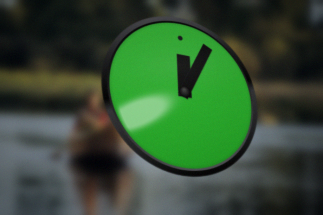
12 h 05 min
